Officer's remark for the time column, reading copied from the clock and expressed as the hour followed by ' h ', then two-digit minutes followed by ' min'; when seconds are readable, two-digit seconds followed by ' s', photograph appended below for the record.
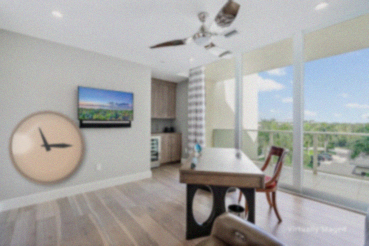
11 h 15 min
